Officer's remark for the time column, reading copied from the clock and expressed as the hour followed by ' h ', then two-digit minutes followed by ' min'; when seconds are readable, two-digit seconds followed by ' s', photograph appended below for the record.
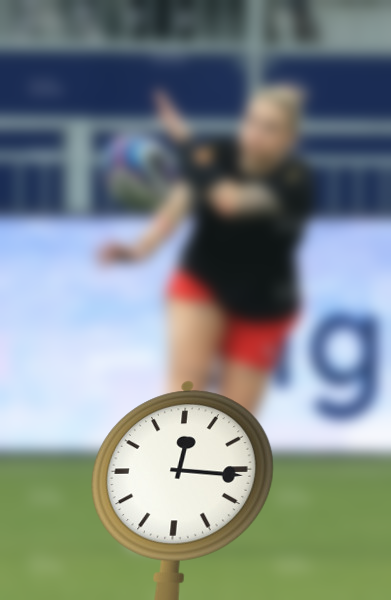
12 h 16 min
